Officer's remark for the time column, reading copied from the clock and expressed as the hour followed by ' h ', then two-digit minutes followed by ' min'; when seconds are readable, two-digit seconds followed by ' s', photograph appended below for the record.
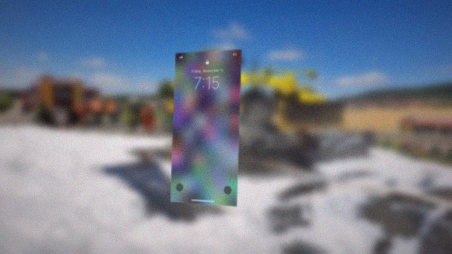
7 h 15 min
